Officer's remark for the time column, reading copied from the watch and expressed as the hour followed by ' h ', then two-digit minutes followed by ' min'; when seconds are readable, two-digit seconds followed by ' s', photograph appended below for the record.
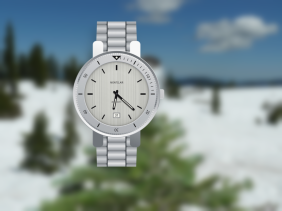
6 h 22 min
